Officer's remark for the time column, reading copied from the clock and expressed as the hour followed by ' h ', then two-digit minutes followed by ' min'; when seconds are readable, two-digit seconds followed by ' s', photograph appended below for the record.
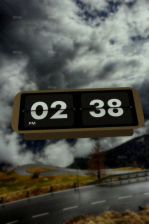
2 h 38 min
